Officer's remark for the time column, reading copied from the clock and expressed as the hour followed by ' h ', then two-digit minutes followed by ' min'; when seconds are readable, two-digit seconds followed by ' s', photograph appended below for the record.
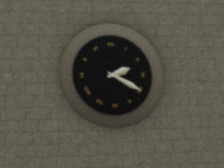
2 h 20 min
